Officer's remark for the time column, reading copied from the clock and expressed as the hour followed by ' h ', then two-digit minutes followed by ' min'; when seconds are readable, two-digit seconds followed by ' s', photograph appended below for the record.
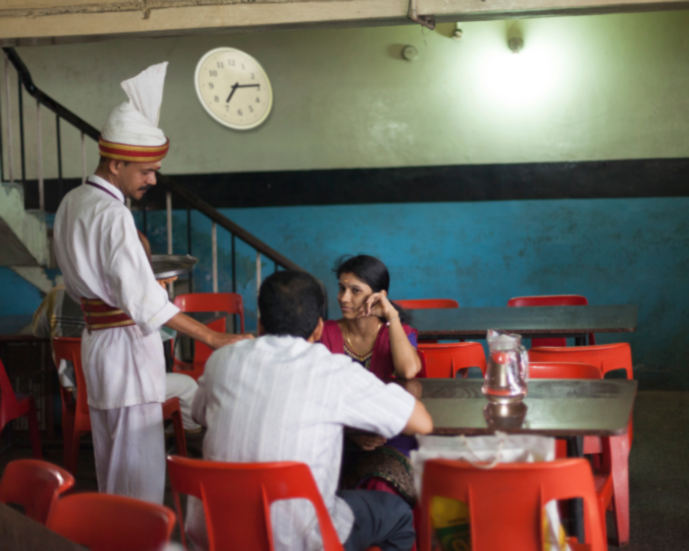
7 h 14 min
